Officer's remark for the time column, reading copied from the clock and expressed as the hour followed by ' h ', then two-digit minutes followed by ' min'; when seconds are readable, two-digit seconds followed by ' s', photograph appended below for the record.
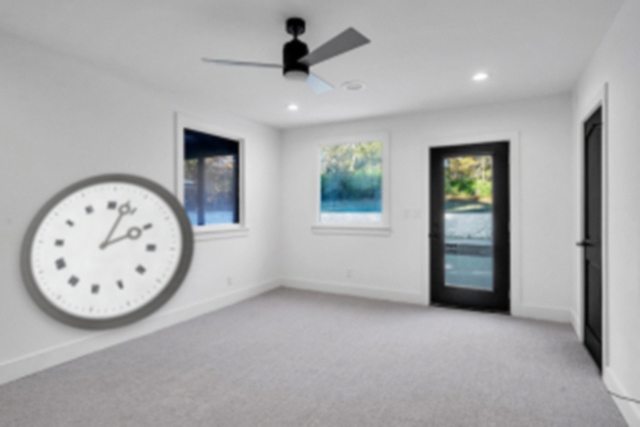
2 h 03 min
